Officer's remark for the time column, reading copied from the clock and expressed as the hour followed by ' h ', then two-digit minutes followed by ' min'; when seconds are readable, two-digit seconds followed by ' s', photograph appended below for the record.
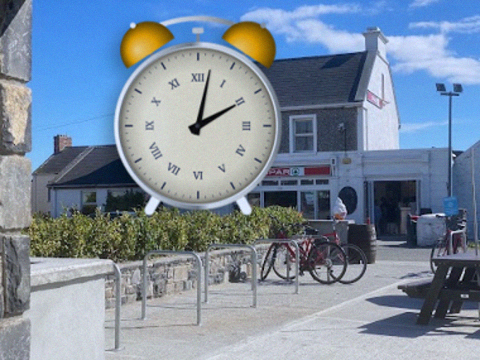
2 h 02 min
